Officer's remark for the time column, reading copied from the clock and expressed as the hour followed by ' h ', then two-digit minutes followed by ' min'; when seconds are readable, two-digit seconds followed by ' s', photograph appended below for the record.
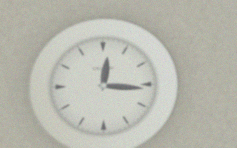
12 h 16 min
